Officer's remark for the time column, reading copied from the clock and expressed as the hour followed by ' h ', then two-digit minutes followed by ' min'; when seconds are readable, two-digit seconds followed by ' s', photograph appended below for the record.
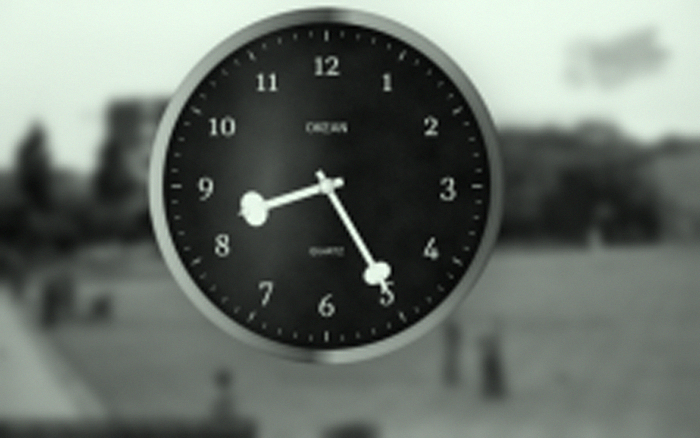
8 h 25 min
